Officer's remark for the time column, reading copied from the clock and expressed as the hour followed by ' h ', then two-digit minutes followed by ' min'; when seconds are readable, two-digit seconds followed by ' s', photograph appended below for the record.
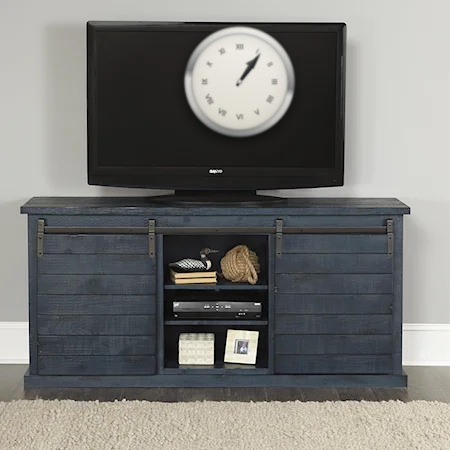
1 h 06 min
